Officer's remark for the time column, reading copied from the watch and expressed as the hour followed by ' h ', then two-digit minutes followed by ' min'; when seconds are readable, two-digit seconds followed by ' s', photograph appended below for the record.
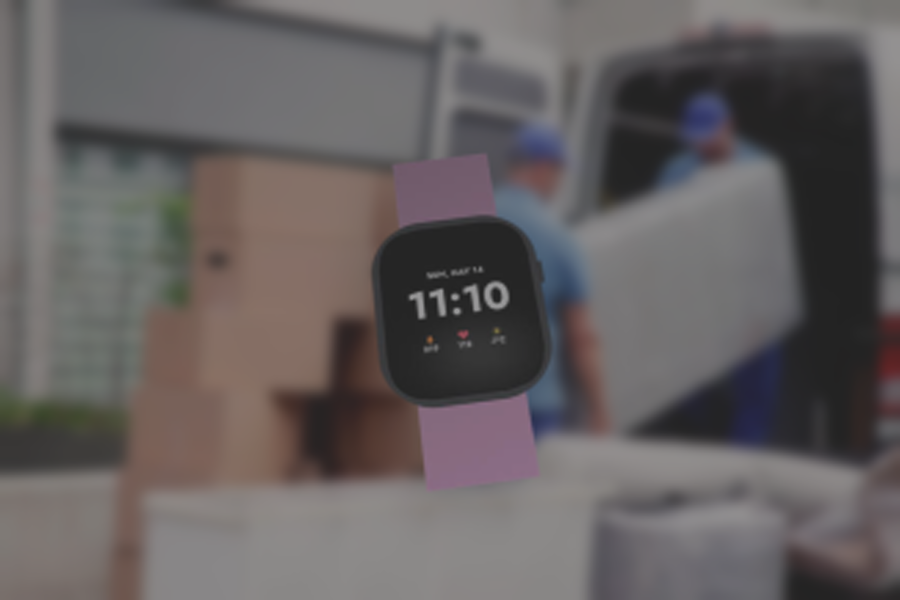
11 h 10 min
